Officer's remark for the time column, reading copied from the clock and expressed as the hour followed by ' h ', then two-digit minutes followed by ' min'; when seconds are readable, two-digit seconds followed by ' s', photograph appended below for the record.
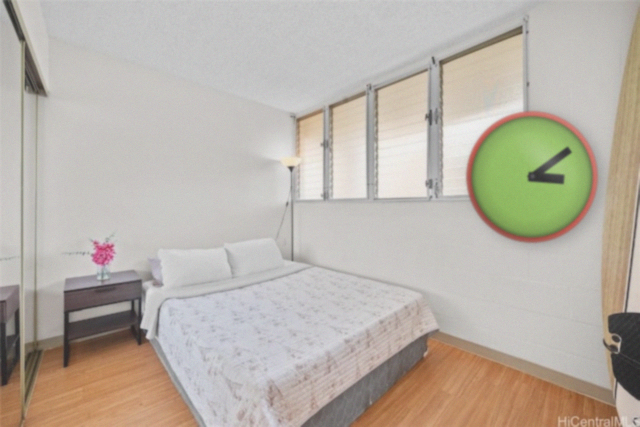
3 h 09 min
